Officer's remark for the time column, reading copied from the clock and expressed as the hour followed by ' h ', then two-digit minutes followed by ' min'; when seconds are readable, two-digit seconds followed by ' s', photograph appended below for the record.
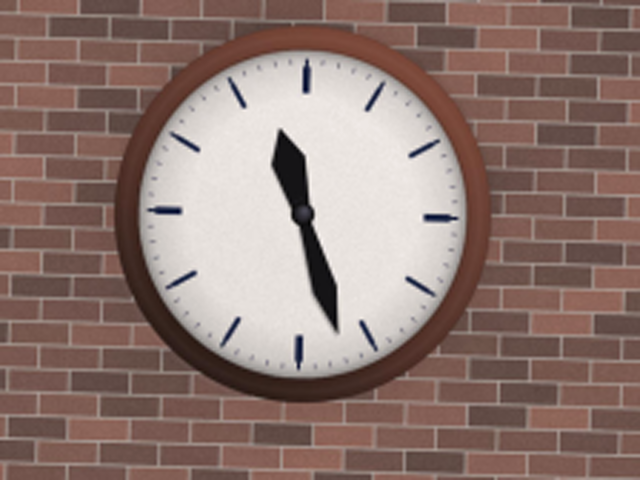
11 h 27 min
